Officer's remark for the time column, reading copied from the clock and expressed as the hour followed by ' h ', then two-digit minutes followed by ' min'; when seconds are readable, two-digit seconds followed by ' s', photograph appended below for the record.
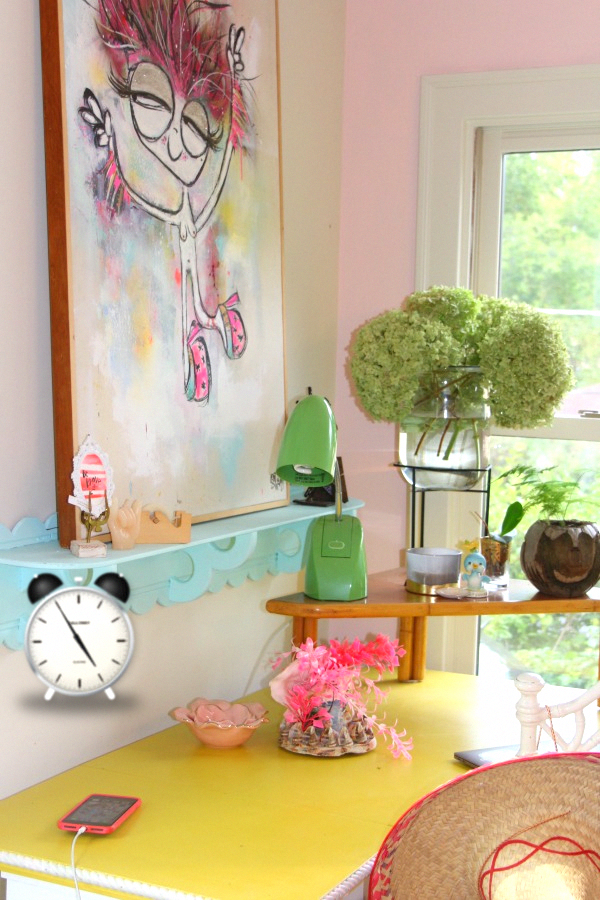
4 h 55 min
